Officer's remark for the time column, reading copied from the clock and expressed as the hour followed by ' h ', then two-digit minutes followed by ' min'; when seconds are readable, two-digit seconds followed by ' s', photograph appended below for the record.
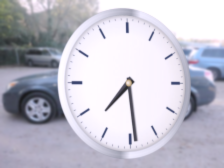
7 h 29 min
